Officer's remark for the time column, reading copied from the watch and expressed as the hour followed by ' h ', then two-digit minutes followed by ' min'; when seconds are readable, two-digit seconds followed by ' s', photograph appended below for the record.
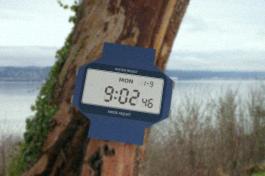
9 h 02 min 46 s
